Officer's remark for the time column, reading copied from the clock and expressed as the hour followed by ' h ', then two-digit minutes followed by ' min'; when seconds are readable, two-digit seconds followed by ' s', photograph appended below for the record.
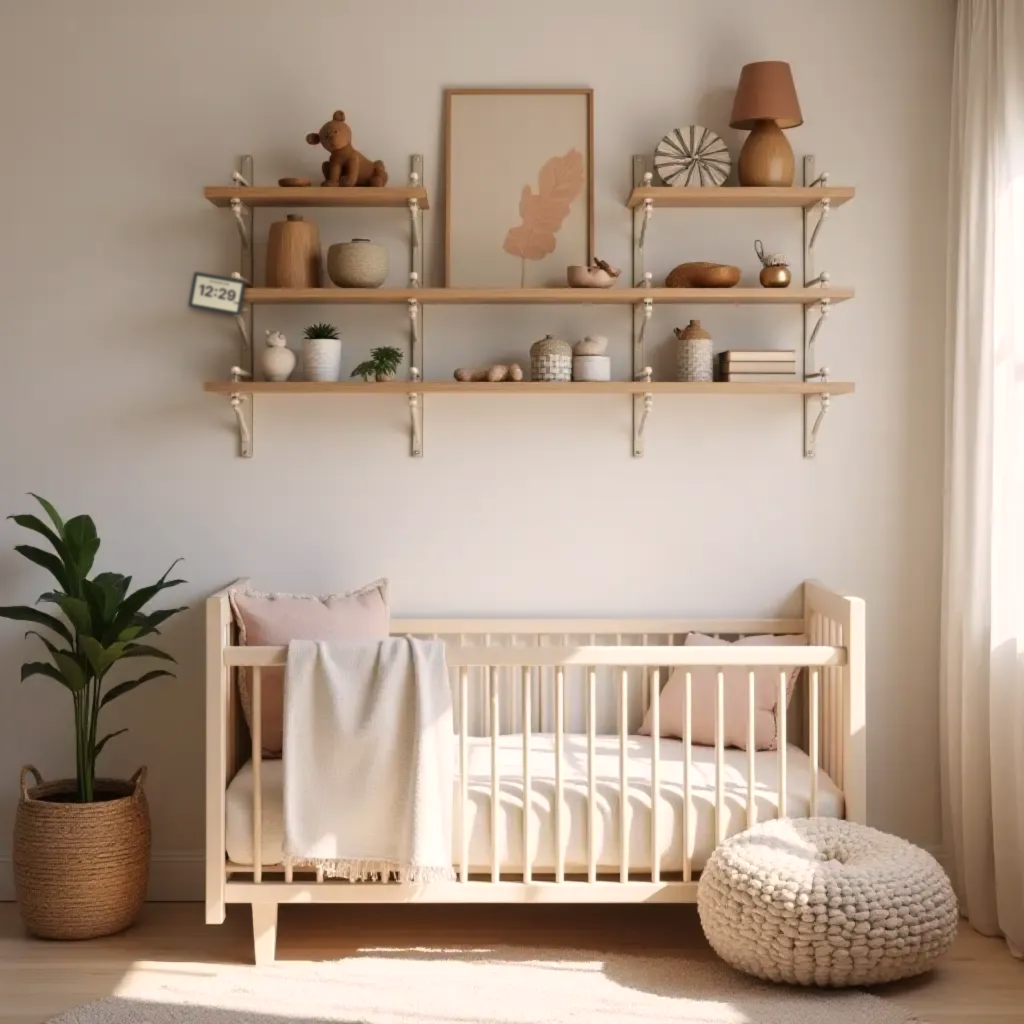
12 h 29 min
